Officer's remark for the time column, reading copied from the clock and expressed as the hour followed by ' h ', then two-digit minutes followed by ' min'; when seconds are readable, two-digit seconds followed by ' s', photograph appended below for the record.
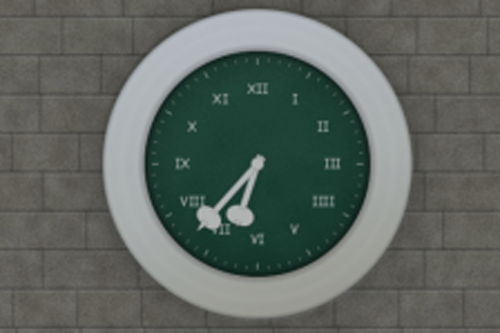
6 h 37 min
